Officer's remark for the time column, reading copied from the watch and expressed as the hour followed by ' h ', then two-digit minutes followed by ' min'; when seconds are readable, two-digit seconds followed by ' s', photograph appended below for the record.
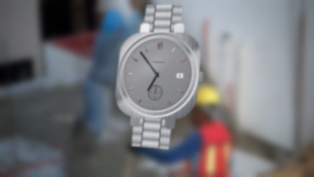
6 h 53 min
